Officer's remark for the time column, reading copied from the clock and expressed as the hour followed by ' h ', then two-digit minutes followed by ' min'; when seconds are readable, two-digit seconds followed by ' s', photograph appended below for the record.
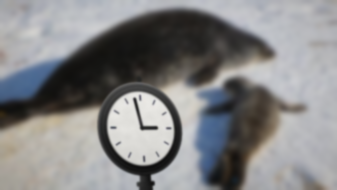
2 h 58 min
